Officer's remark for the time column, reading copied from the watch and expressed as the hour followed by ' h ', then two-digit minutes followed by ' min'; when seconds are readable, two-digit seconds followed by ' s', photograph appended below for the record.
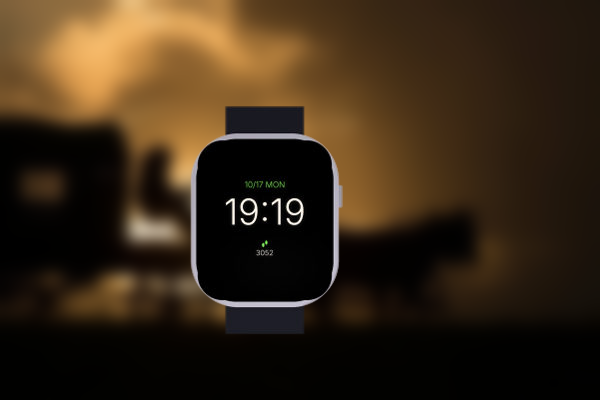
19 h 19 min
